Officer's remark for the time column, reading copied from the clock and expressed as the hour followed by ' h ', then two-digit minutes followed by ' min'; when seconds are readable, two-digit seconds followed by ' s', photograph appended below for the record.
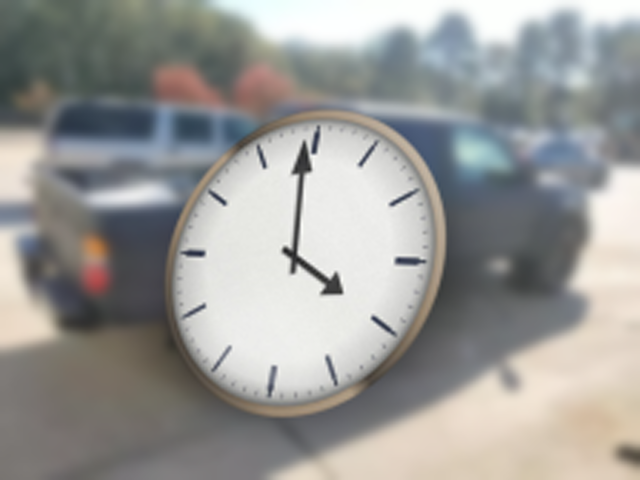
3 h 59 min
